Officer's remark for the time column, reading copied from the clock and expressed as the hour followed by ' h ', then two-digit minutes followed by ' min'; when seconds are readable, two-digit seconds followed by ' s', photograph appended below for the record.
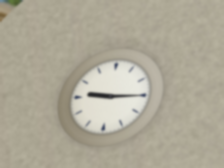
9 h 15 min
